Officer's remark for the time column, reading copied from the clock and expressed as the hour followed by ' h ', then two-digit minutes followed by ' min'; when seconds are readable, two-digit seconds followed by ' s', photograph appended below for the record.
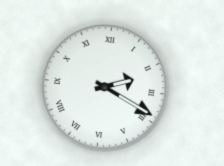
2 h 19 min
